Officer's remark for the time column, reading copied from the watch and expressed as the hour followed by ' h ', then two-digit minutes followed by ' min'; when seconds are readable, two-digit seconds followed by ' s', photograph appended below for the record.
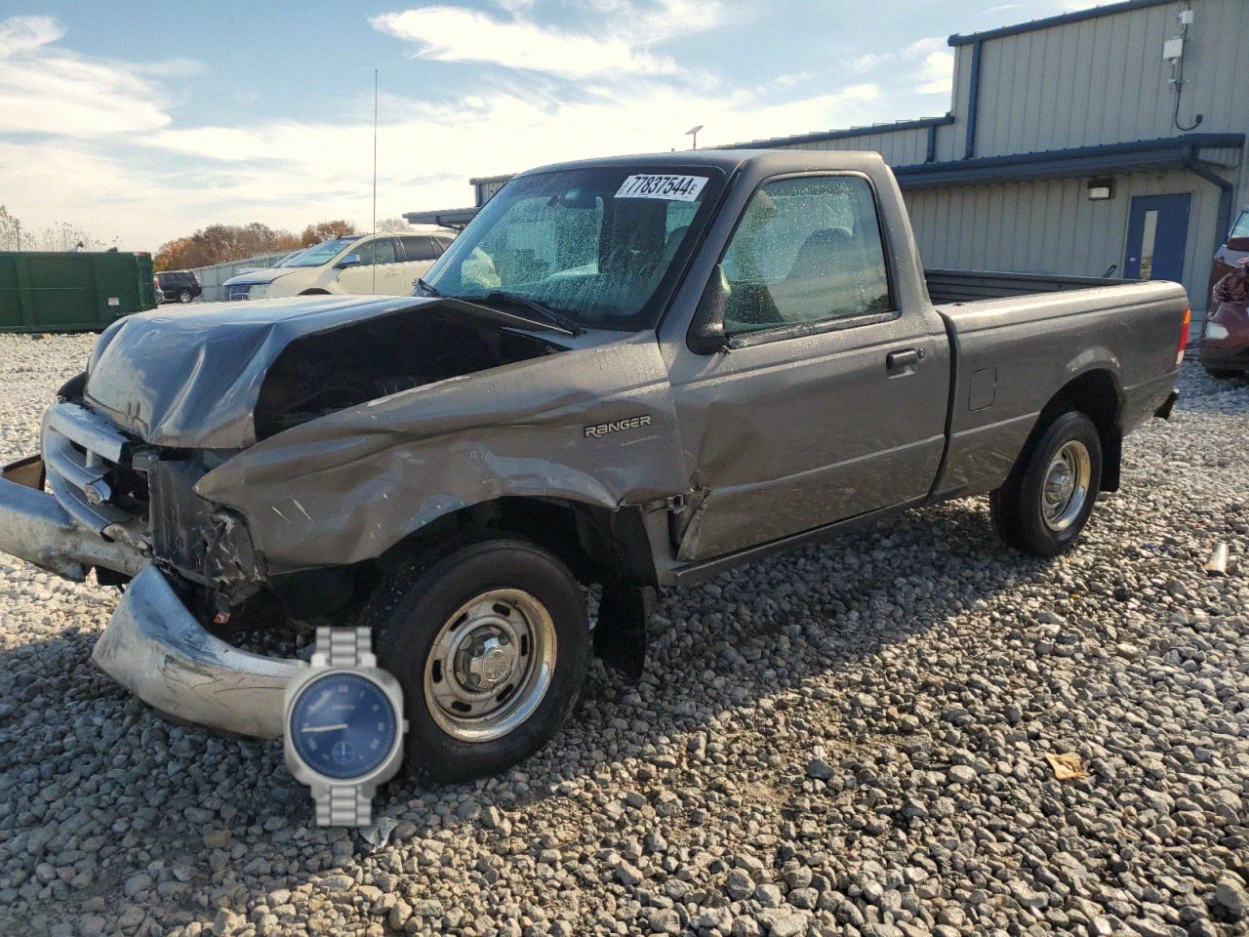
8 h 44 min
